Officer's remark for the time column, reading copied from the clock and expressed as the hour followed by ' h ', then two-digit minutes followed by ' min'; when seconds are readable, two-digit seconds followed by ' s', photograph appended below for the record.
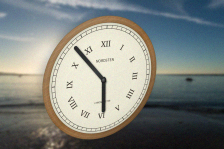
5 h 53 min
